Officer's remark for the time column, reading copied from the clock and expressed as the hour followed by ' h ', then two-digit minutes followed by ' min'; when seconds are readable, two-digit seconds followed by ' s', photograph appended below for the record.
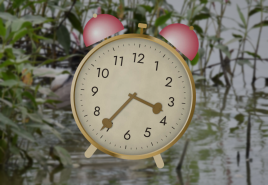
3 h 36 min
